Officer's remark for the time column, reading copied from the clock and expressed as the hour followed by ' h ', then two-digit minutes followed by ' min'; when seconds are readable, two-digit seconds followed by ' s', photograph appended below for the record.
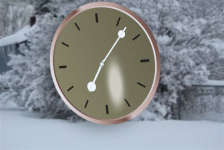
7 h 07 min
